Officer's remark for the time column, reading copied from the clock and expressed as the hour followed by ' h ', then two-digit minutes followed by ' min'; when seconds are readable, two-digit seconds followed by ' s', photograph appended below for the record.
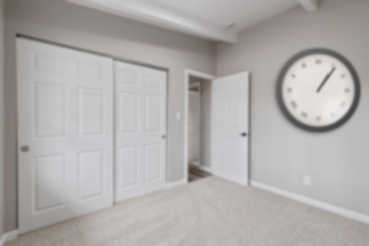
1 h 06 min
